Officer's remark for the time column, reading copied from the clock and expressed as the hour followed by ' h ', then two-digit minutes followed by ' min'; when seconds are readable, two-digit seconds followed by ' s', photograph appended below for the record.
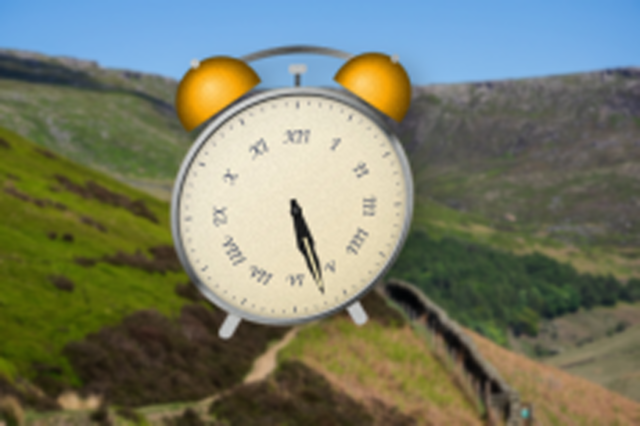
5 h 27 min
